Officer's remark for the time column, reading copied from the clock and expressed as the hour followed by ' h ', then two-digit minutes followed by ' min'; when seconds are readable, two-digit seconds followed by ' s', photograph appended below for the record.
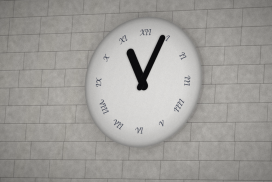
11 h 04 min
